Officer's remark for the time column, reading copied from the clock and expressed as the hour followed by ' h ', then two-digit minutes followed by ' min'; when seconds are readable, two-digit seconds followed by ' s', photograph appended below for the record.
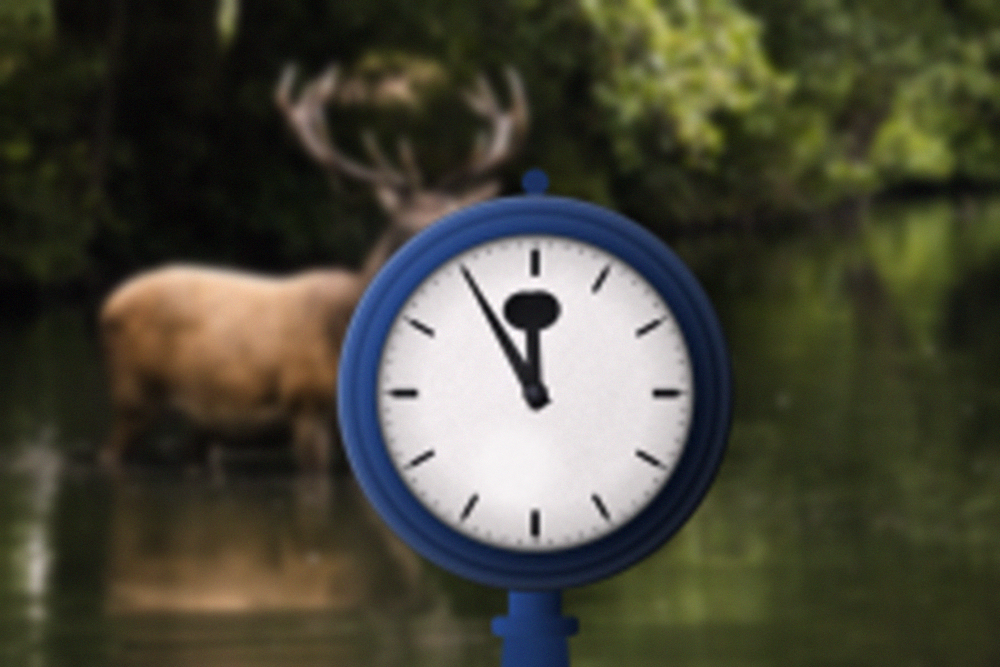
11 h 55 min
